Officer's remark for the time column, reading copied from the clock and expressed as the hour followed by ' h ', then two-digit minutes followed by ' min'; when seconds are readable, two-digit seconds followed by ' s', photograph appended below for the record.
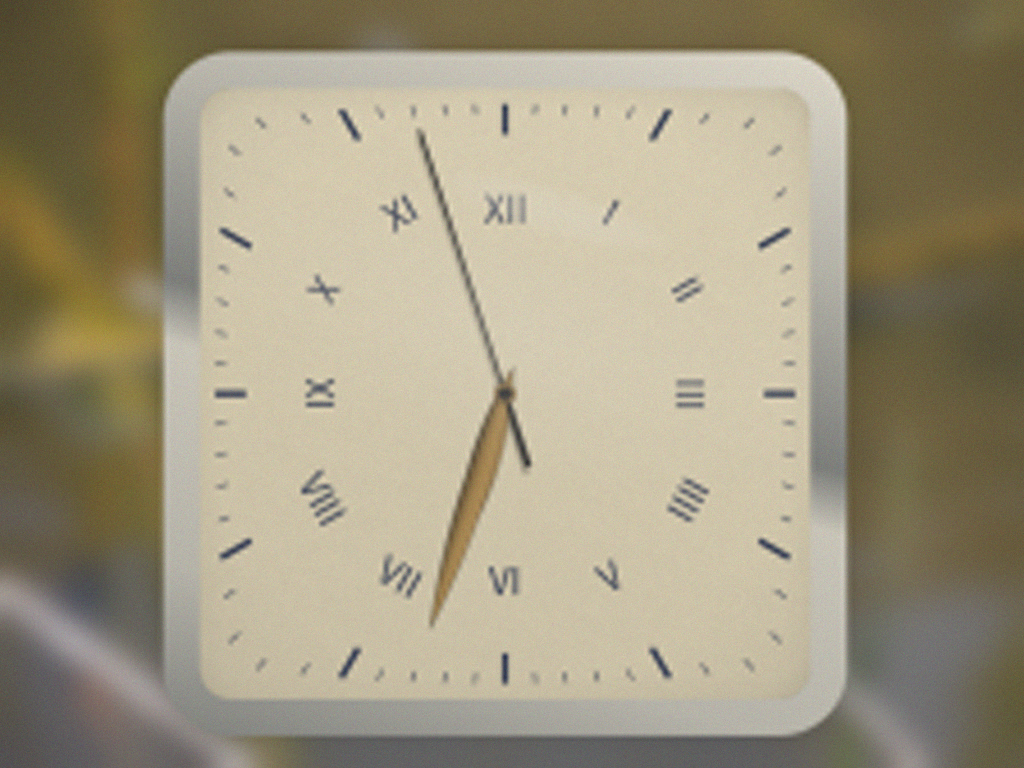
6 h 32 min 57 s
